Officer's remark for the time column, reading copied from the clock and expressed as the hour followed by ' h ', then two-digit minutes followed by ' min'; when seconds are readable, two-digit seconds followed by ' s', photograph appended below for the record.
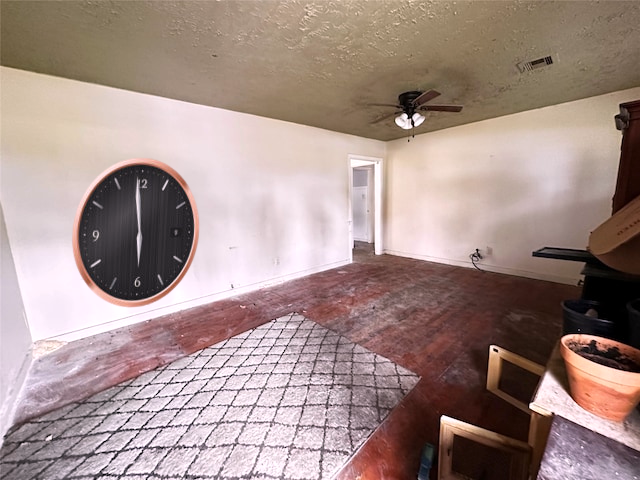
5 h 59 min
